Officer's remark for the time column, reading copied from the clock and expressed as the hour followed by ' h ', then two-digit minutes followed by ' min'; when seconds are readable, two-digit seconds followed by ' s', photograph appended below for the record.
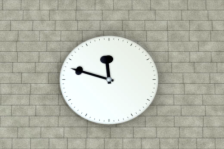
11 h 48 min
